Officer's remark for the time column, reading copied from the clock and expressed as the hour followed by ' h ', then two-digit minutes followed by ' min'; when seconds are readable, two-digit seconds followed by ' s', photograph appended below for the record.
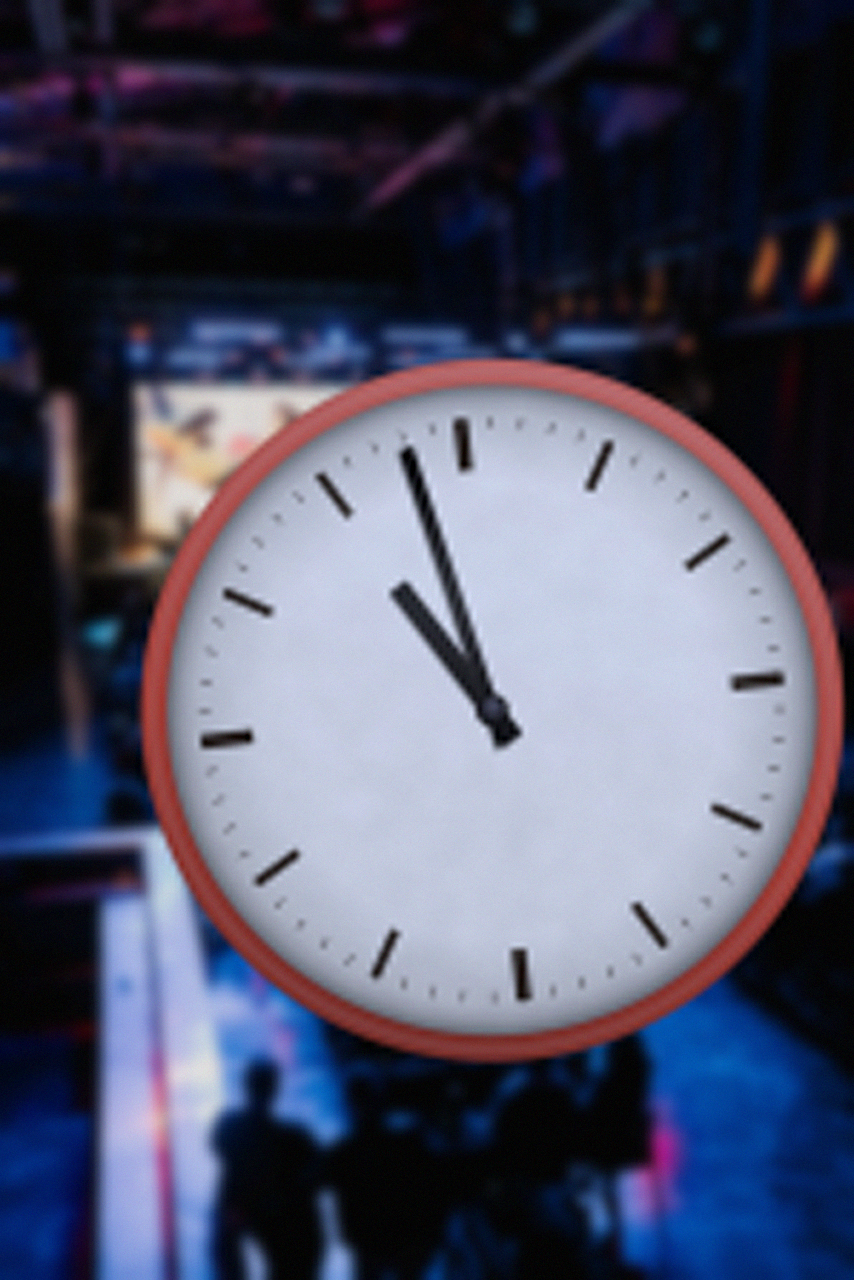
10 h 58 min
